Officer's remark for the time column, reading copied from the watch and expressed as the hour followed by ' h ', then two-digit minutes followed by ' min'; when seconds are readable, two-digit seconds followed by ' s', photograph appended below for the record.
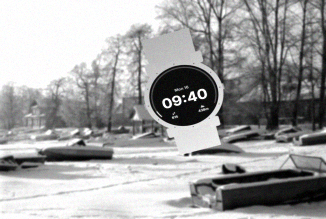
9 h 40 min
